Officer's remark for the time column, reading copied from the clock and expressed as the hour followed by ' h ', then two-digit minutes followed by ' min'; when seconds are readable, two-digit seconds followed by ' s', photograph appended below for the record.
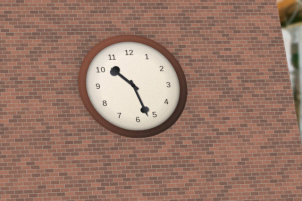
10 h 27 min
